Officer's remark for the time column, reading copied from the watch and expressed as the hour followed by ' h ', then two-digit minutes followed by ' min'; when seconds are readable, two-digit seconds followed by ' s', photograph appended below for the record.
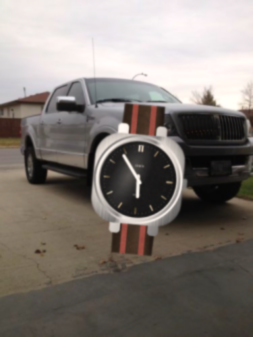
5 h 54 min
